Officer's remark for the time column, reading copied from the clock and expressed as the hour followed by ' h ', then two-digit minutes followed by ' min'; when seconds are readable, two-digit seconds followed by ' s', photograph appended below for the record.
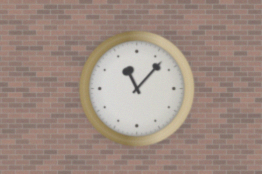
11 h 07 min
